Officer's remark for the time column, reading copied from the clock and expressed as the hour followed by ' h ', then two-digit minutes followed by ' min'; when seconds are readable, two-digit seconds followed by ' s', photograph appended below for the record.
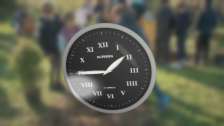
1 h 45 min
